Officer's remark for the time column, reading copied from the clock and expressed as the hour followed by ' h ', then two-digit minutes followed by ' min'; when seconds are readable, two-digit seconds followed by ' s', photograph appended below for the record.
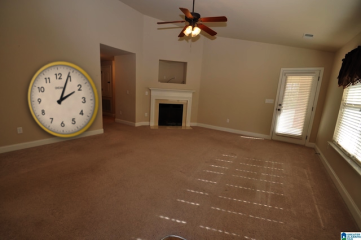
2 h 04 min
